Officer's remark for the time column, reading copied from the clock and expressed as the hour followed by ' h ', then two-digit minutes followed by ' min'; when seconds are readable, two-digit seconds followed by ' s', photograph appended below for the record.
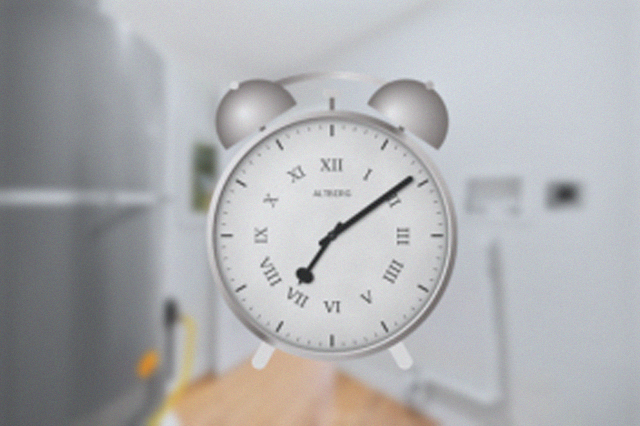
7 h 09 min
